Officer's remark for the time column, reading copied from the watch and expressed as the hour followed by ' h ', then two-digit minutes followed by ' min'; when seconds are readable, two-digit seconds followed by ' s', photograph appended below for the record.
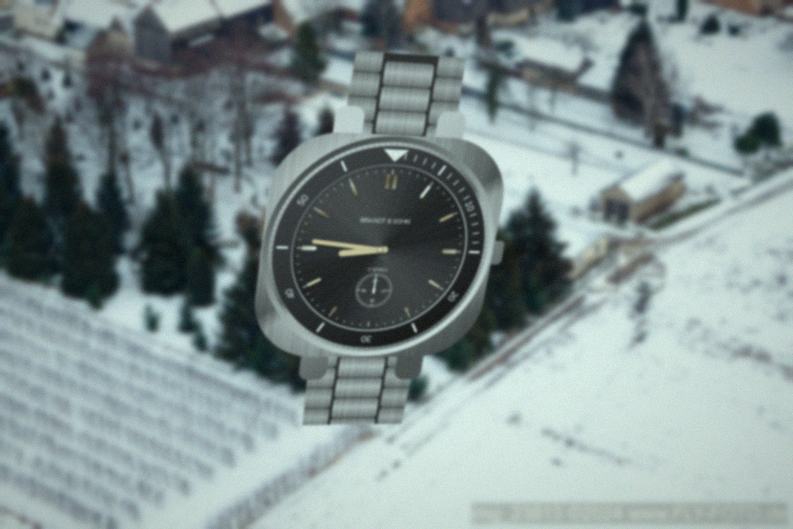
8 h 46 min
